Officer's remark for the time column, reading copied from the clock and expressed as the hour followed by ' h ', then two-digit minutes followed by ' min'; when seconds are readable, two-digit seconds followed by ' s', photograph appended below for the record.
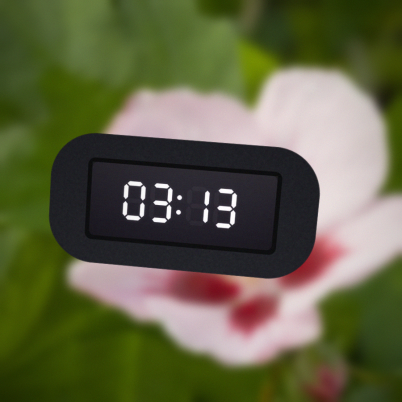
3 h 13 min
